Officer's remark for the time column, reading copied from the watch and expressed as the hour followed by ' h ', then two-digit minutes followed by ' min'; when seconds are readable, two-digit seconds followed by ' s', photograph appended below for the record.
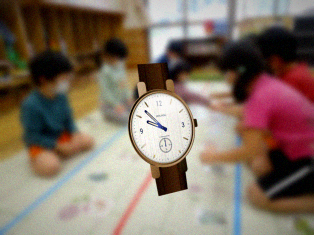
9 h 53 min
